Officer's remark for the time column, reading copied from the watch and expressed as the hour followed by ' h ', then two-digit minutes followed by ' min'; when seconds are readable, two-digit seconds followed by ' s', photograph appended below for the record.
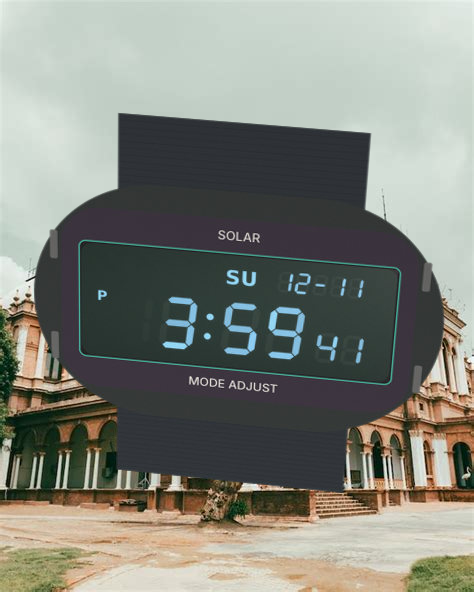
3 h 59 min 41 s
